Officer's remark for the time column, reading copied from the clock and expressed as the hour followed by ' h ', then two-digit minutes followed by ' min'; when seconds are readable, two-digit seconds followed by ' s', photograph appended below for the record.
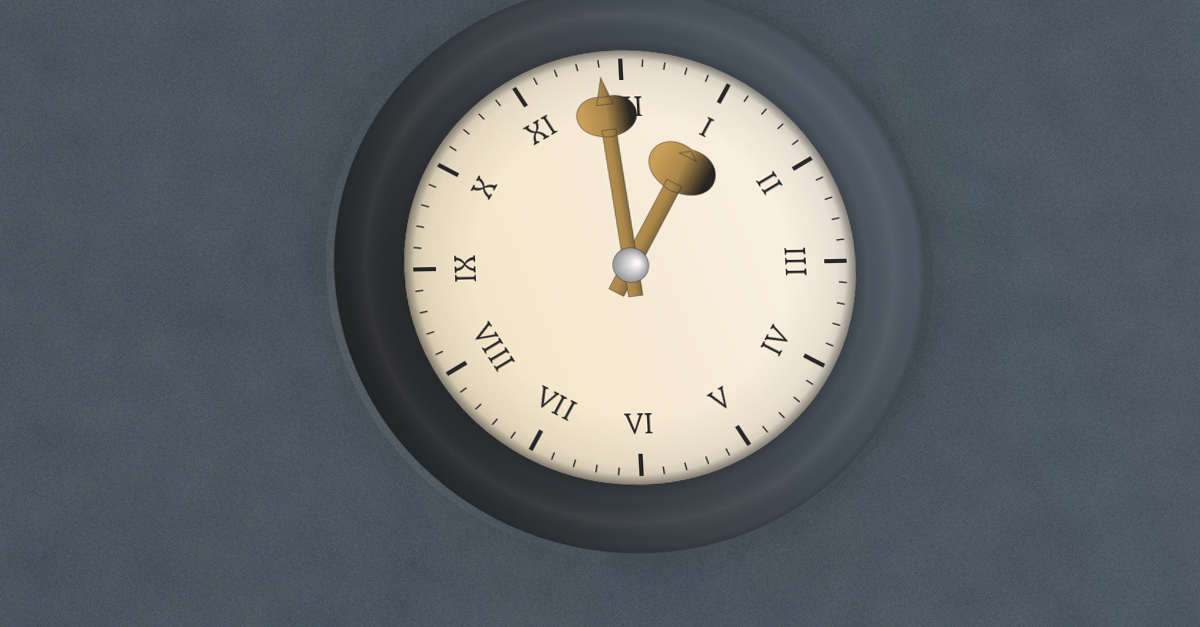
12 h 59 min
